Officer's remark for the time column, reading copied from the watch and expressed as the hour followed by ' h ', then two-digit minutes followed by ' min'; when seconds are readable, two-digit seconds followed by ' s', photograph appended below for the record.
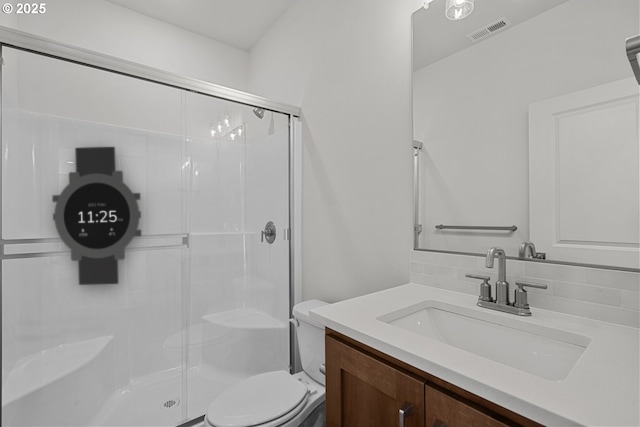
11 h 25 min
